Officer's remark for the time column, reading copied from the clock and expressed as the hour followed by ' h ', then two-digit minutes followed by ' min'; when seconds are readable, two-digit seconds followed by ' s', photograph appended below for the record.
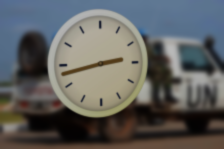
2 h 43 min
